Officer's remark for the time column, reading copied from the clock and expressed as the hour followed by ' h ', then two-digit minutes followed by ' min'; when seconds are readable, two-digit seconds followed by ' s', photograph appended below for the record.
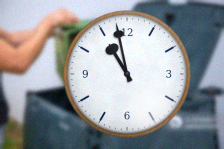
10 h 58 min
